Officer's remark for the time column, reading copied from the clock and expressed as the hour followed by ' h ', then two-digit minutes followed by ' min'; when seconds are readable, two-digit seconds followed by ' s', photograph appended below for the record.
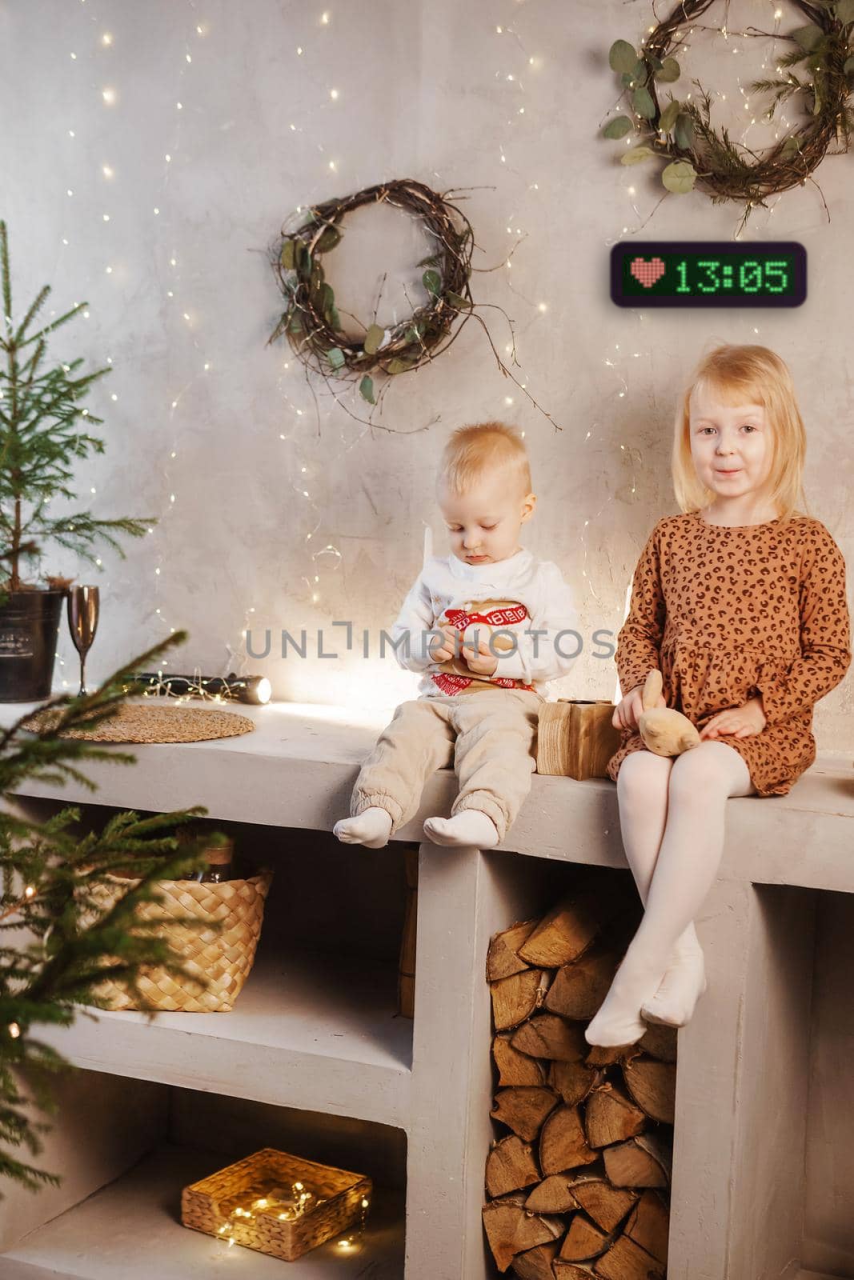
13 h 05 min
